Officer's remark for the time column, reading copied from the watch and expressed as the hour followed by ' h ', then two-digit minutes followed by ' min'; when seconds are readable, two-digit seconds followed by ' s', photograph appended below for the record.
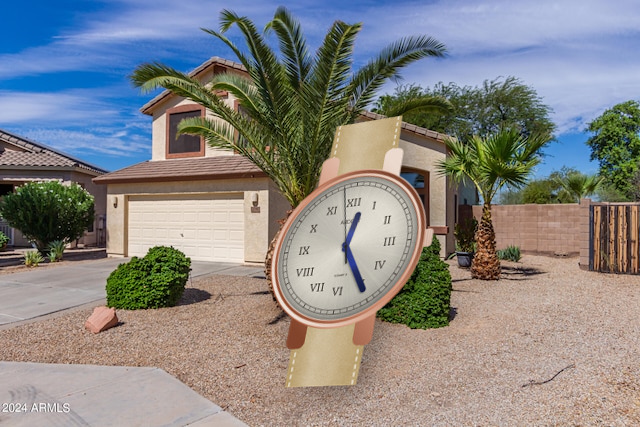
12 h 24 min 58 s
